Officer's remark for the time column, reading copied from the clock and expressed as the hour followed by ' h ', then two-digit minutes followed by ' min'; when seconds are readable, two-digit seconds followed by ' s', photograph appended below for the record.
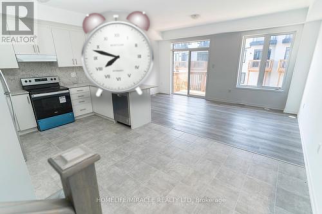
7 h 48 min
